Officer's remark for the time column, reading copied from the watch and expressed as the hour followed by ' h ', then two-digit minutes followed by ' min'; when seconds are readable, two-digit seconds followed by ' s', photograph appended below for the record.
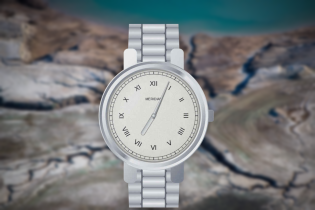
7 h 04 min
